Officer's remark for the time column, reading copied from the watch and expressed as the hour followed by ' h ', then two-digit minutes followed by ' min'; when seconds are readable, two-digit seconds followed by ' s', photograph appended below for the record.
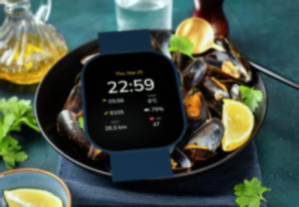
22 h 59 min
